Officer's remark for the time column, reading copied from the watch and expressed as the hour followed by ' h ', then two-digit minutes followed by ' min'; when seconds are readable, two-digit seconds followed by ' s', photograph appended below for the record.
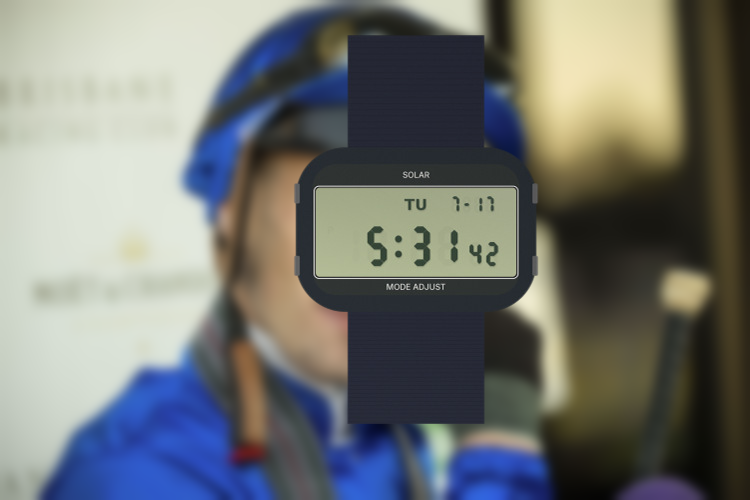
5 h 31 min 42 s
